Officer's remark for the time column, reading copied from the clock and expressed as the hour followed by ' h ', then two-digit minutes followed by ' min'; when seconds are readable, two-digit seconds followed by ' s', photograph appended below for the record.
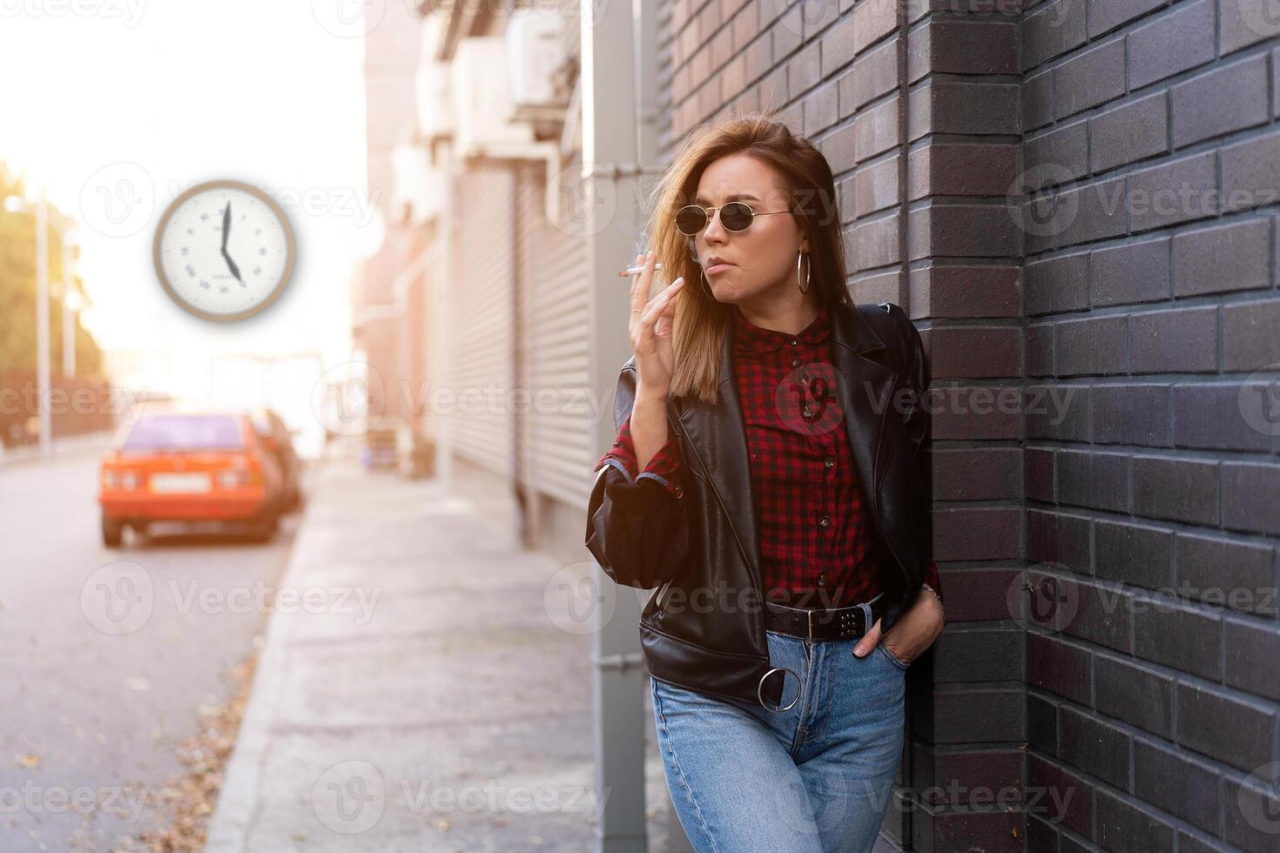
5 h 01 min
